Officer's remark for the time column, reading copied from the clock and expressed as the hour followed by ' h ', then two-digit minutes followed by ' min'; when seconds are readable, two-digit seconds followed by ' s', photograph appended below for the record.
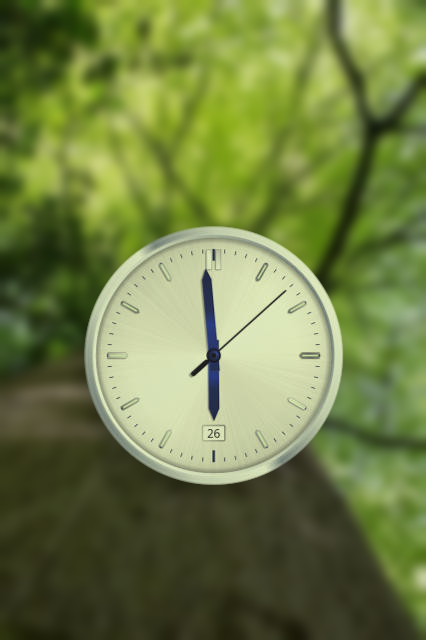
5 h 59 min 08 s
